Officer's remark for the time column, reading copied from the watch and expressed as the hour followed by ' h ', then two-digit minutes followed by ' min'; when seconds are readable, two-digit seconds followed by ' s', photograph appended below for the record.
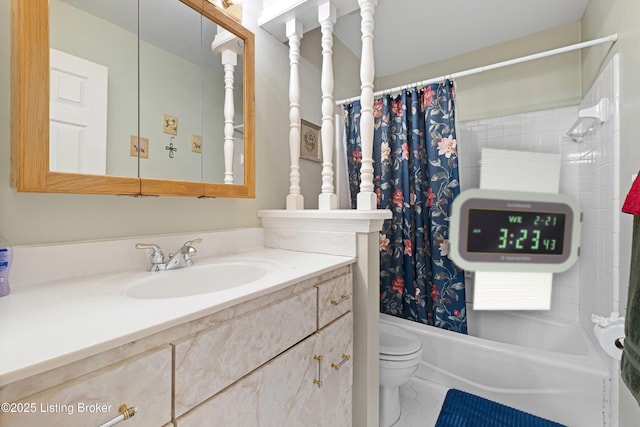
3 h 23 min 43 s
